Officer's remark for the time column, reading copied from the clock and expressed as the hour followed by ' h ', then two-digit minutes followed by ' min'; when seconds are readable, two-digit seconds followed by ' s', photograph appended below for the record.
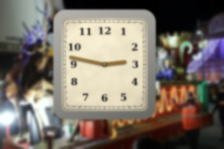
2 h 47 min
